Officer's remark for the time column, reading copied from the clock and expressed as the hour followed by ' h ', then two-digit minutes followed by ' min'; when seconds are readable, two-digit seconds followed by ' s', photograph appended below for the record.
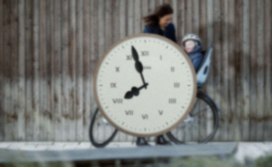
7 h 57 min
